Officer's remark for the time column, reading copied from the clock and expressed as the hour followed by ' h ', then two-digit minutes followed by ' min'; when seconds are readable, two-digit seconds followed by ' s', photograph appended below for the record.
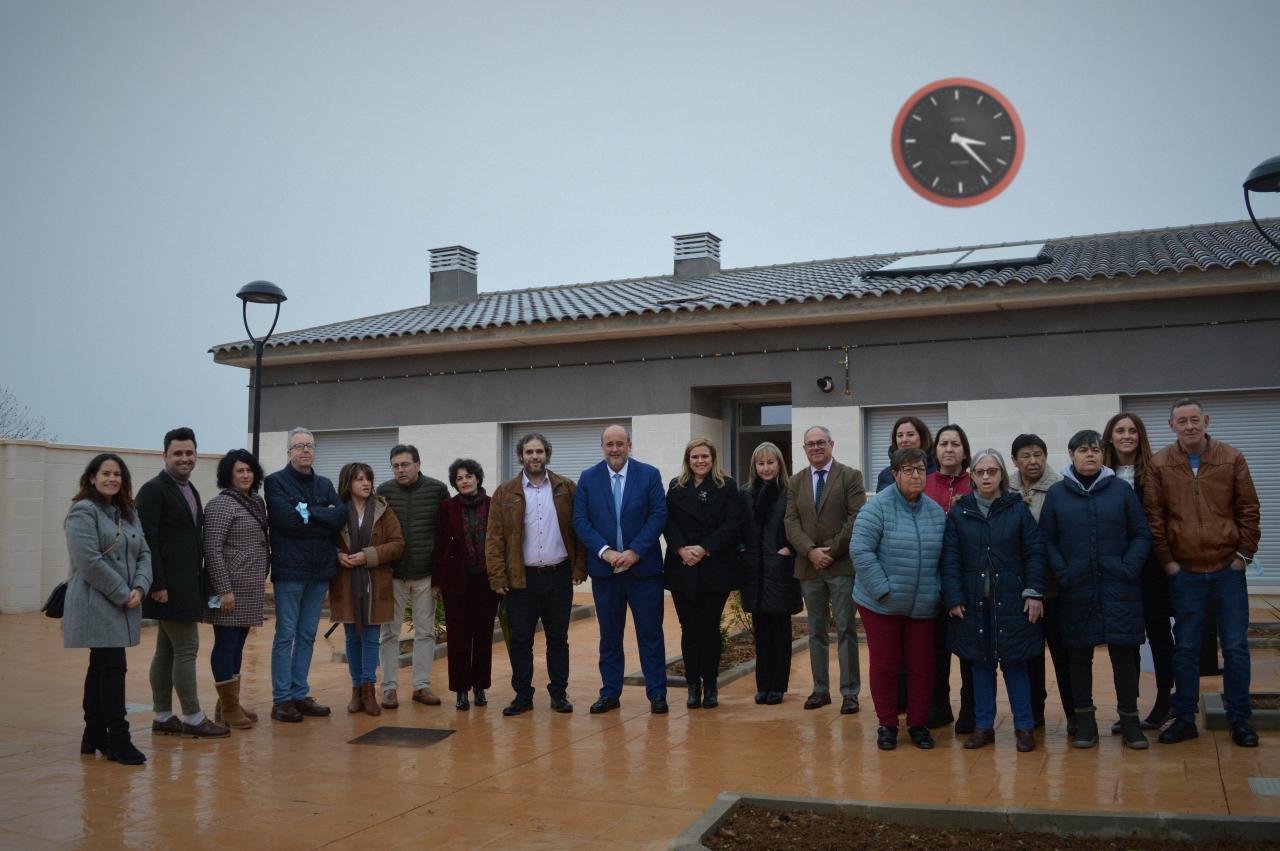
3 h 23 min
